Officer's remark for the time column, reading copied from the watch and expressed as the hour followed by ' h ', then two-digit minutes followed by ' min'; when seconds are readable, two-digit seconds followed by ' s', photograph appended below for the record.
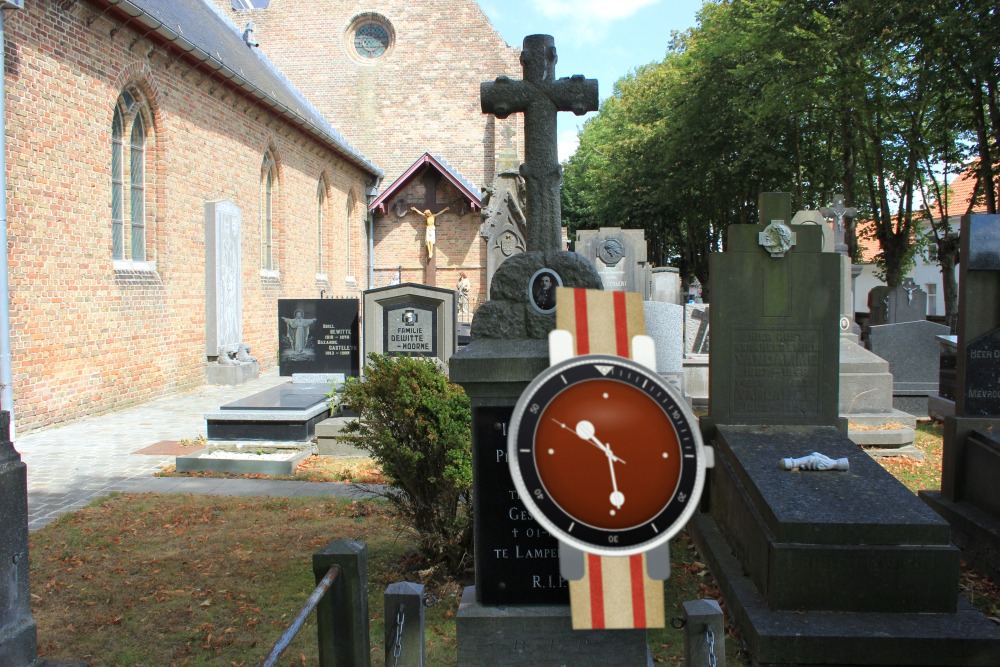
10 h 28 min 50 s
